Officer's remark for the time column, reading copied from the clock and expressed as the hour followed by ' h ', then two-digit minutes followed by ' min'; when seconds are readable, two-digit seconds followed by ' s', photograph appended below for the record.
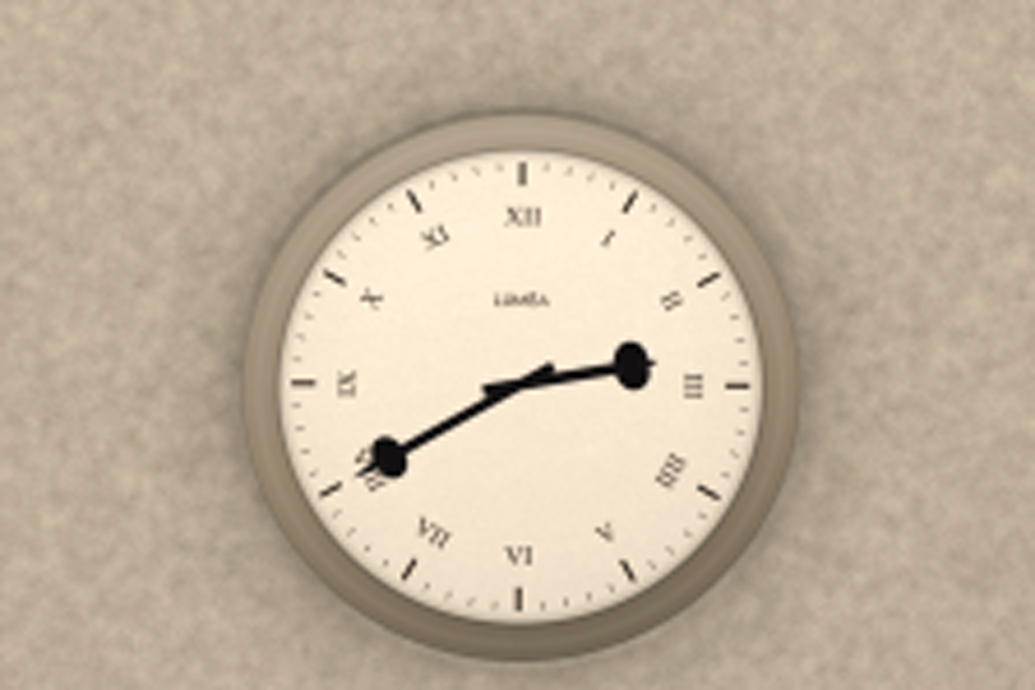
2 h 40 min
